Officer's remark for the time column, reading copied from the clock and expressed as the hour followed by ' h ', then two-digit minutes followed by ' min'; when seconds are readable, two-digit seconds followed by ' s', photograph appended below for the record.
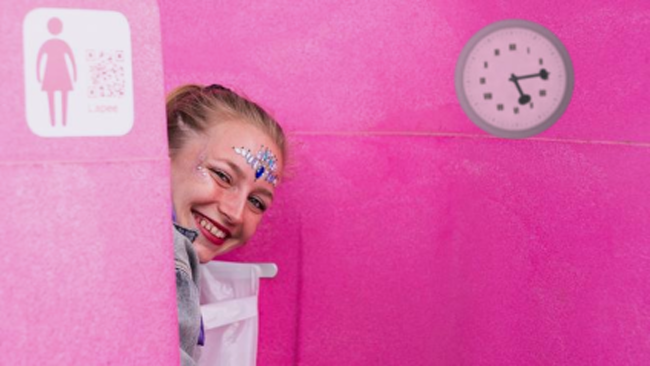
5 h 14 min
